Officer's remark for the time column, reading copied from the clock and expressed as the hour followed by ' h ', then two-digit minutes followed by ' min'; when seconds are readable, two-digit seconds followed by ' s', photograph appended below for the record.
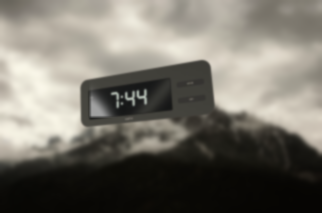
7 h 44 min
